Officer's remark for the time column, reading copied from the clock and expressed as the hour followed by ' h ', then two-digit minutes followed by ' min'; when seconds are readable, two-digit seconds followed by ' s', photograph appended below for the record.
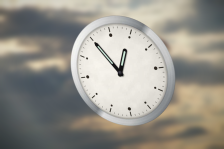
12 h 55 min
